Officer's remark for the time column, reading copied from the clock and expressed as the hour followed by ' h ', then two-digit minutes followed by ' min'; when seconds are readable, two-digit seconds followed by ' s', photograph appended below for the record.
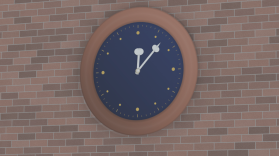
12 h 07 min
